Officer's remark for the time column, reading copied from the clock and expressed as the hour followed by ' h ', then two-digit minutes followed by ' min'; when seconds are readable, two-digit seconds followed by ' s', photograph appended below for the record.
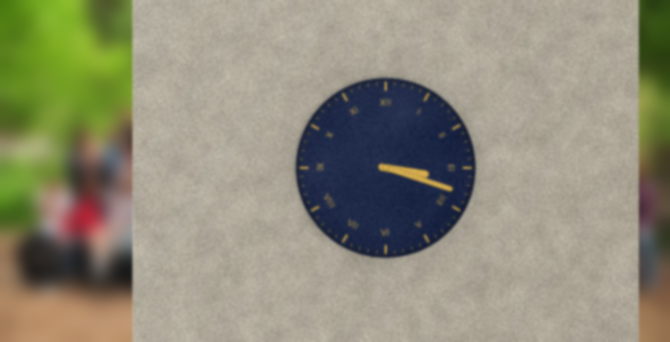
3 h 18 min
